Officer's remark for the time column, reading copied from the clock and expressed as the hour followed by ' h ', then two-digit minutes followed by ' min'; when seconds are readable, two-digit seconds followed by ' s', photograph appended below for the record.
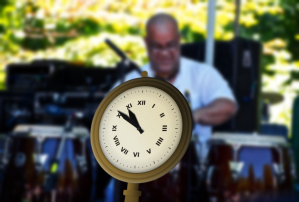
10 h 51 min
